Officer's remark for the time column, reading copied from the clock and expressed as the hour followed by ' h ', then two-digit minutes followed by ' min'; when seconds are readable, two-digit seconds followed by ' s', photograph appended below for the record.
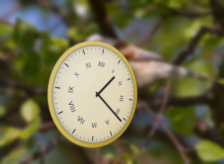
1 h 21 min
